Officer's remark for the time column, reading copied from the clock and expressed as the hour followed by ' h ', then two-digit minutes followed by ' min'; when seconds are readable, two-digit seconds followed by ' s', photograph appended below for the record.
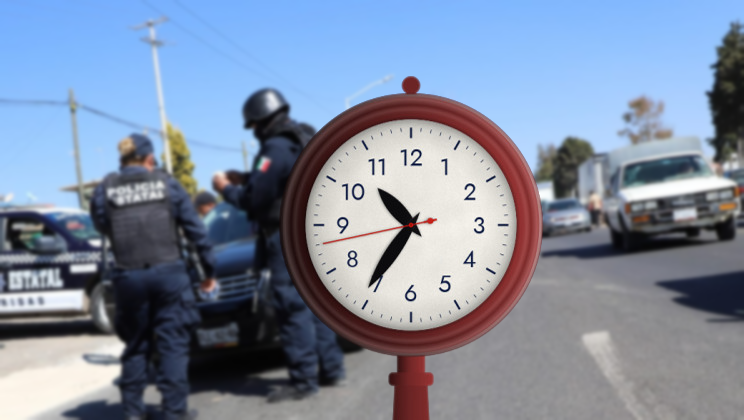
10 h 35 min 43 s
